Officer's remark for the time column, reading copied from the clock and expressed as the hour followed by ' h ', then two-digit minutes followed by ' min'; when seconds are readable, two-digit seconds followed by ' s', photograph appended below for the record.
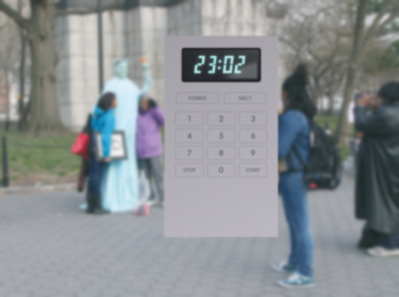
23 h 02 min
